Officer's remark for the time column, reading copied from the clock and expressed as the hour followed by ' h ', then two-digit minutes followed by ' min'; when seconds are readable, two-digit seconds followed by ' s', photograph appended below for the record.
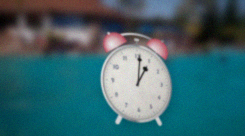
1 h 01 min
